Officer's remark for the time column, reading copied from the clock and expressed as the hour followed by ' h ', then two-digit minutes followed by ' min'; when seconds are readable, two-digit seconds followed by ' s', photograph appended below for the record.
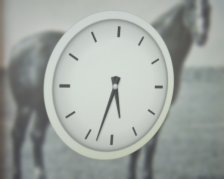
5 h 33 min
